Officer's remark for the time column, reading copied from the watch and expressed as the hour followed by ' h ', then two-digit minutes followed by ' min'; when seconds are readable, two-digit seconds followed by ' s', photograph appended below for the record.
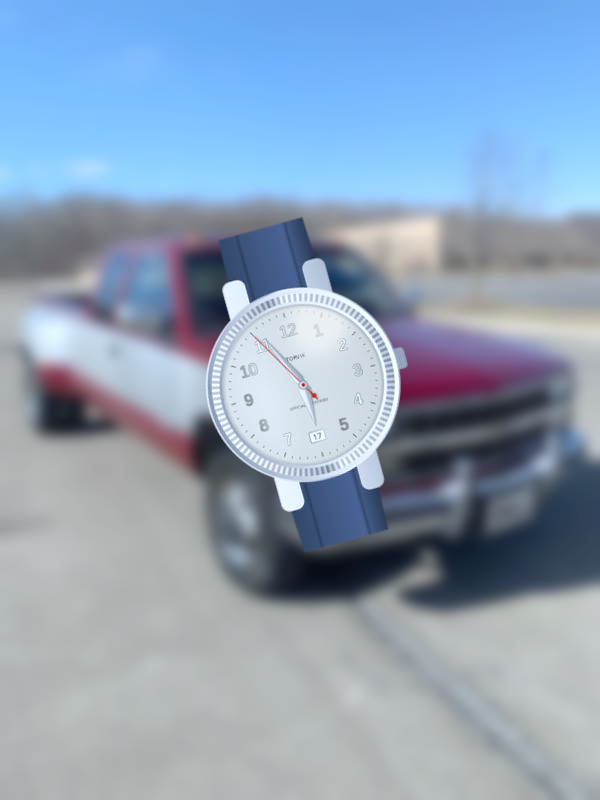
5 h 55 min 55 s
